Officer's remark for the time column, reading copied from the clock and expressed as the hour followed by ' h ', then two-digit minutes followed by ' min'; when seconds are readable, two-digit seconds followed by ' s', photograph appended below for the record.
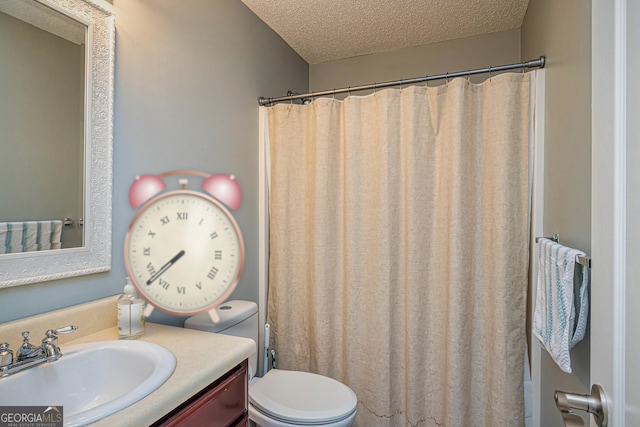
7 h 38 min
